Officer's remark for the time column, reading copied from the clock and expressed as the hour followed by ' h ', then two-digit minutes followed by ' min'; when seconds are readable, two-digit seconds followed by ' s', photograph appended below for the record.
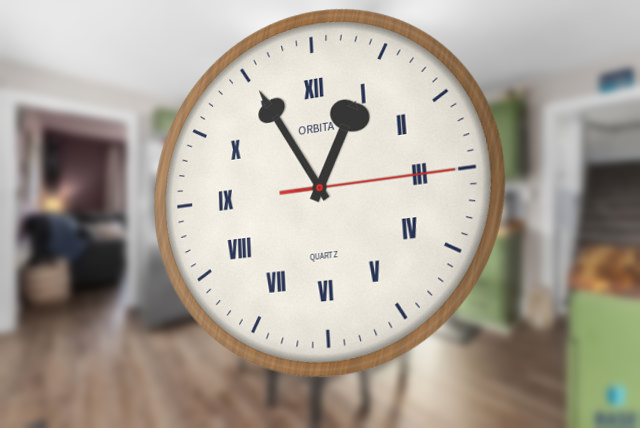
12 h 55 min 15 s
